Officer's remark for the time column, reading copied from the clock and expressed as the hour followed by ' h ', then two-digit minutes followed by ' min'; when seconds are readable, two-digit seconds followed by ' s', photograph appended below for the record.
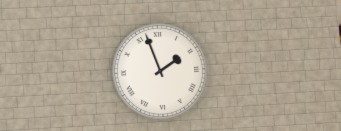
1 h 57 min
